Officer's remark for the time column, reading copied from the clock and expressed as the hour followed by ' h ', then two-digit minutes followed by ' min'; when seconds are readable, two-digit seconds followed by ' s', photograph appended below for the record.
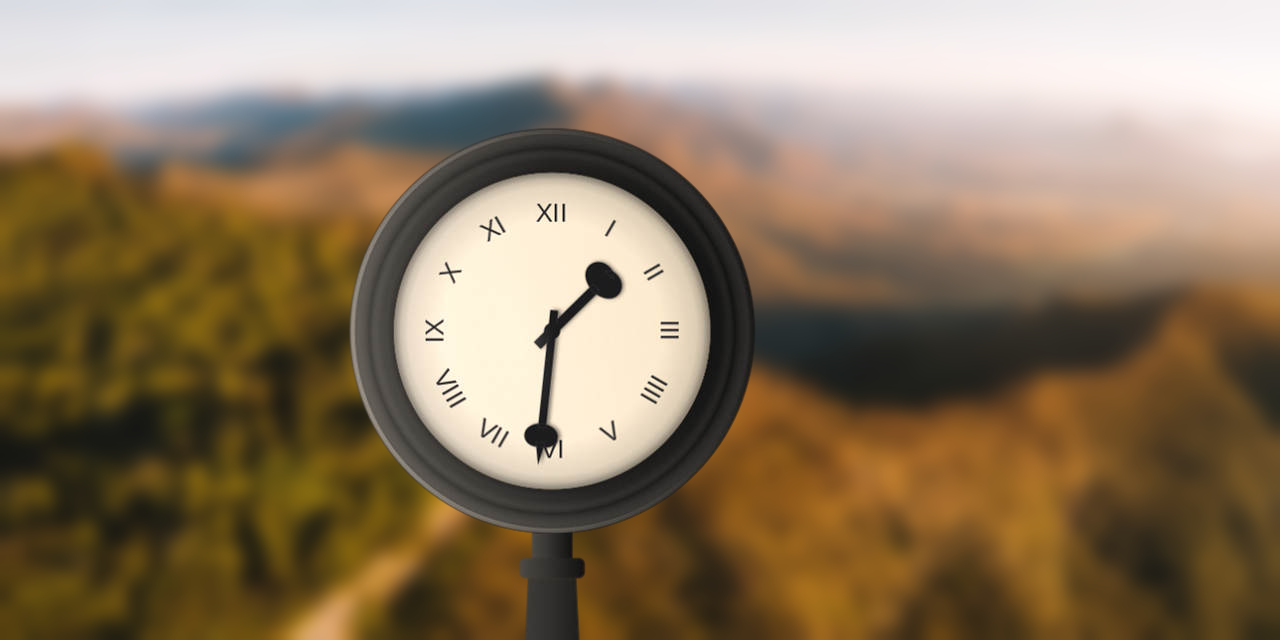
1 h 31 min
